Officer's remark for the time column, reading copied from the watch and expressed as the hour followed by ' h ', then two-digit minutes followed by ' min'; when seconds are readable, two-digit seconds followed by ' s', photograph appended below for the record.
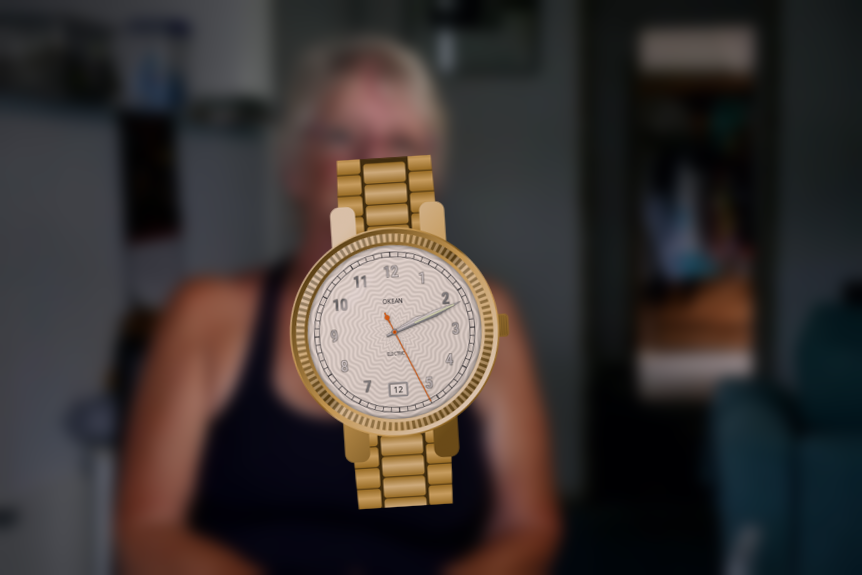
2 h 11 min 26 s
